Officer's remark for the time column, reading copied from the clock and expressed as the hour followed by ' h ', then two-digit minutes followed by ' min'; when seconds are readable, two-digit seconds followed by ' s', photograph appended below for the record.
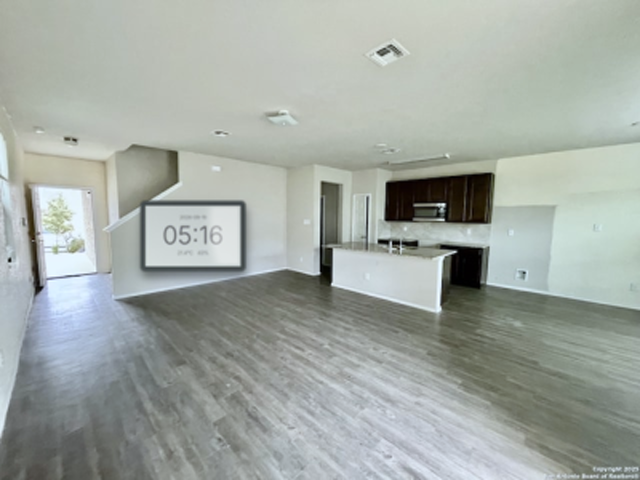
5 h 16 min
